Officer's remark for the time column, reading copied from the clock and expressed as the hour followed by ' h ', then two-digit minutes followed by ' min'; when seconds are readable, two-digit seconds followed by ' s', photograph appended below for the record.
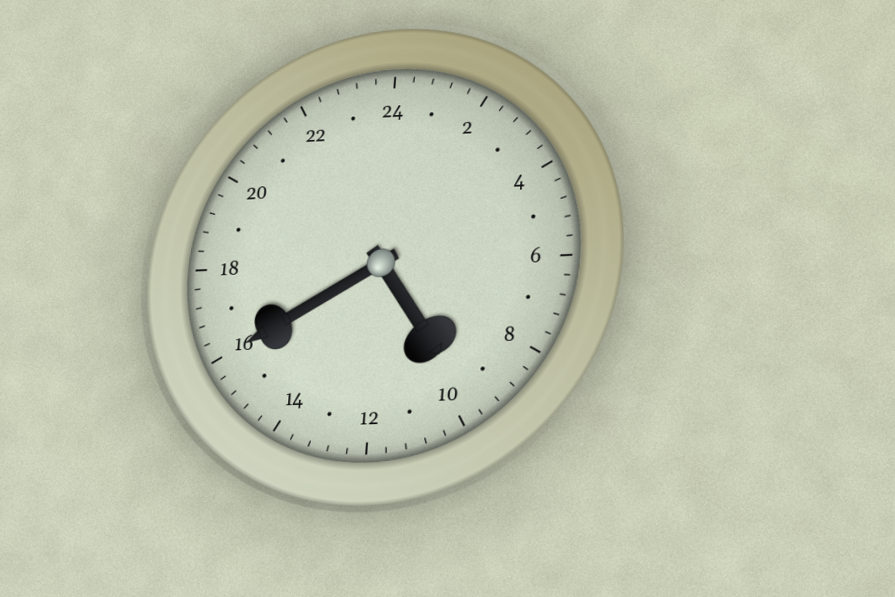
9 h 40 min
